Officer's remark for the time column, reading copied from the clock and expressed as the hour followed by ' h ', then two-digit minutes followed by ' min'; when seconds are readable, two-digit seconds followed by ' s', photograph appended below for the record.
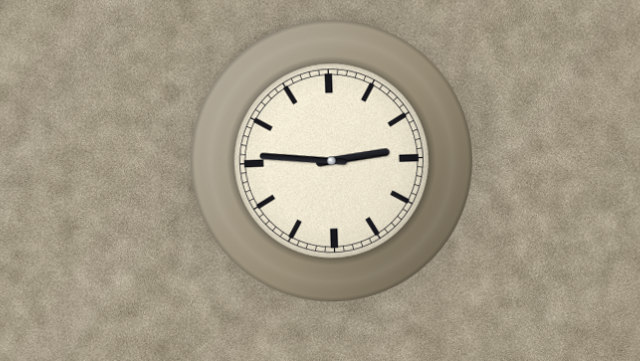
2 h 46 min
